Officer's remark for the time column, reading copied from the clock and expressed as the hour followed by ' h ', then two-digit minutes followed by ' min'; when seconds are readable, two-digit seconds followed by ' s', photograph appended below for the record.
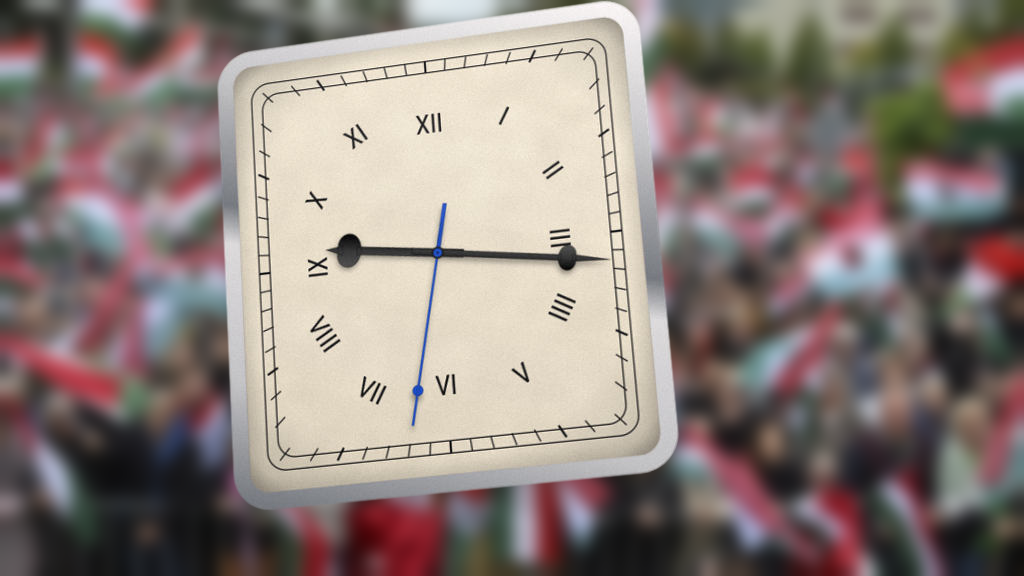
9 h 16 min 32 s
